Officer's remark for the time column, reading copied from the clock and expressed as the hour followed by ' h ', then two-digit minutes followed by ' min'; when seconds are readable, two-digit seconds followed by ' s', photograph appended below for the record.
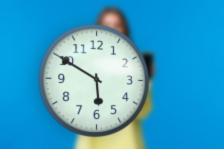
5 h 50 min
